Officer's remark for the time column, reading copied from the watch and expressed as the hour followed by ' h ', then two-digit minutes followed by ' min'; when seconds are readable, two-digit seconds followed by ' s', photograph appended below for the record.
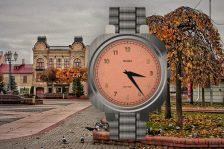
3 h 24 min
